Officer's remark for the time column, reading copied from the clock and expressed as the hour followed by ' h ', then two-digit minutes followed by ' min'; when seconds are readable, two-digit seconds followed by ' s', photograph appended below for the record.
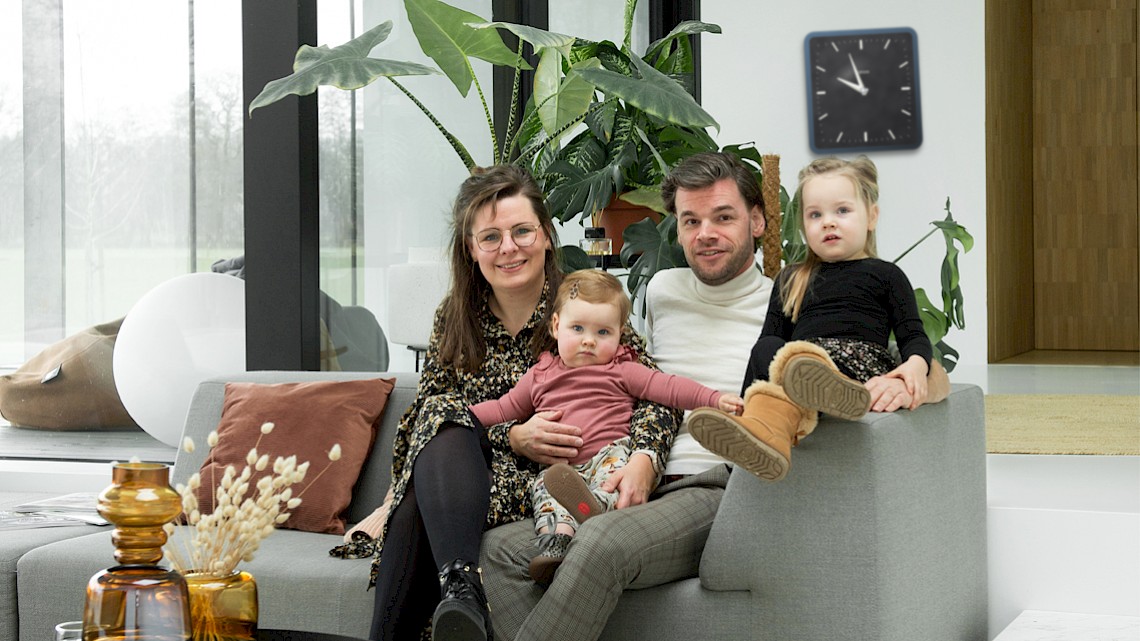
9 h 57 min
